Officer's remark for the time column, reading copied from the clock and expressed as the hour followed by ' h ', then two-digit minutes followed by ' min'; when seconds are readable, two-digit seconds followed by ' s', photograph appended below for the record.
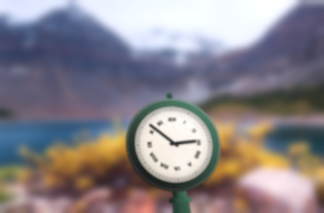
2 h 52 min
